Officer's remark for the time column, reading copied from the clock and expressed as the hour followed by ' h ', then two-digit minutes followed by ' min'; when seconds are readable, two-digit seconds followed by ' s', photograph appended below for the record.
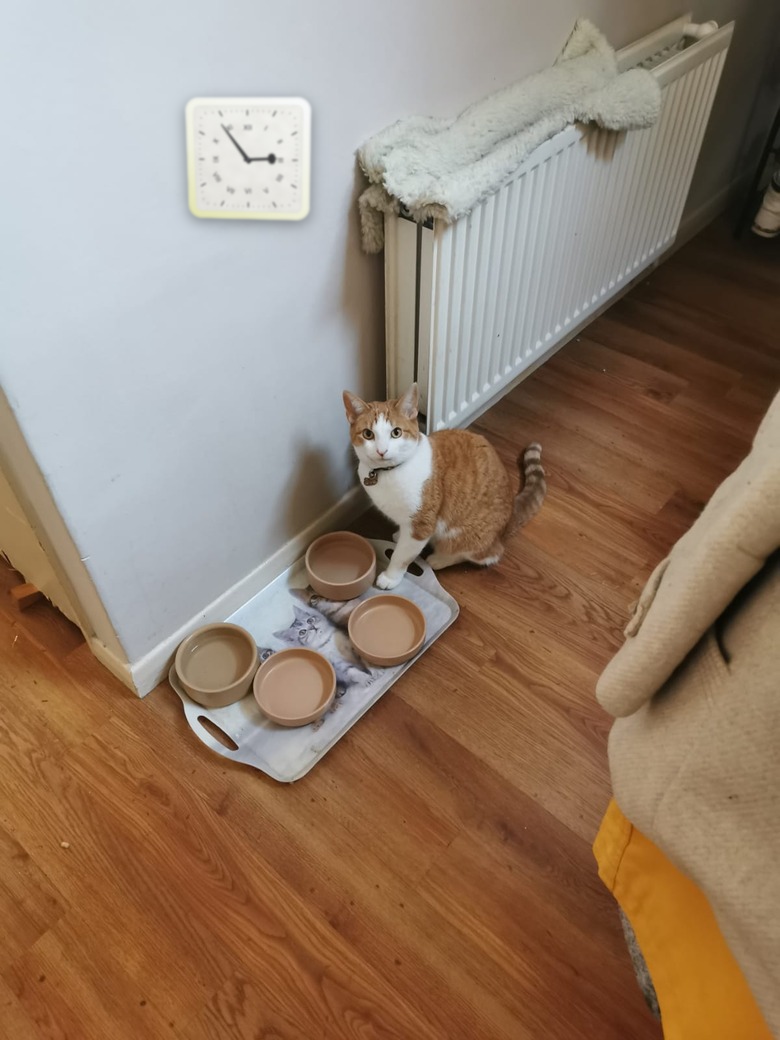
2 h 54 min
